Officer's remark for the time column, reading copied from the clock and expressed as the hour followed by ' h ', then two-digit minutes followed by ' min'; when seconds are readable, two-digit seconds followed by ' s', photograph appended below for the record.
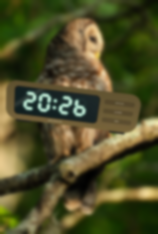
20 h 26 min
